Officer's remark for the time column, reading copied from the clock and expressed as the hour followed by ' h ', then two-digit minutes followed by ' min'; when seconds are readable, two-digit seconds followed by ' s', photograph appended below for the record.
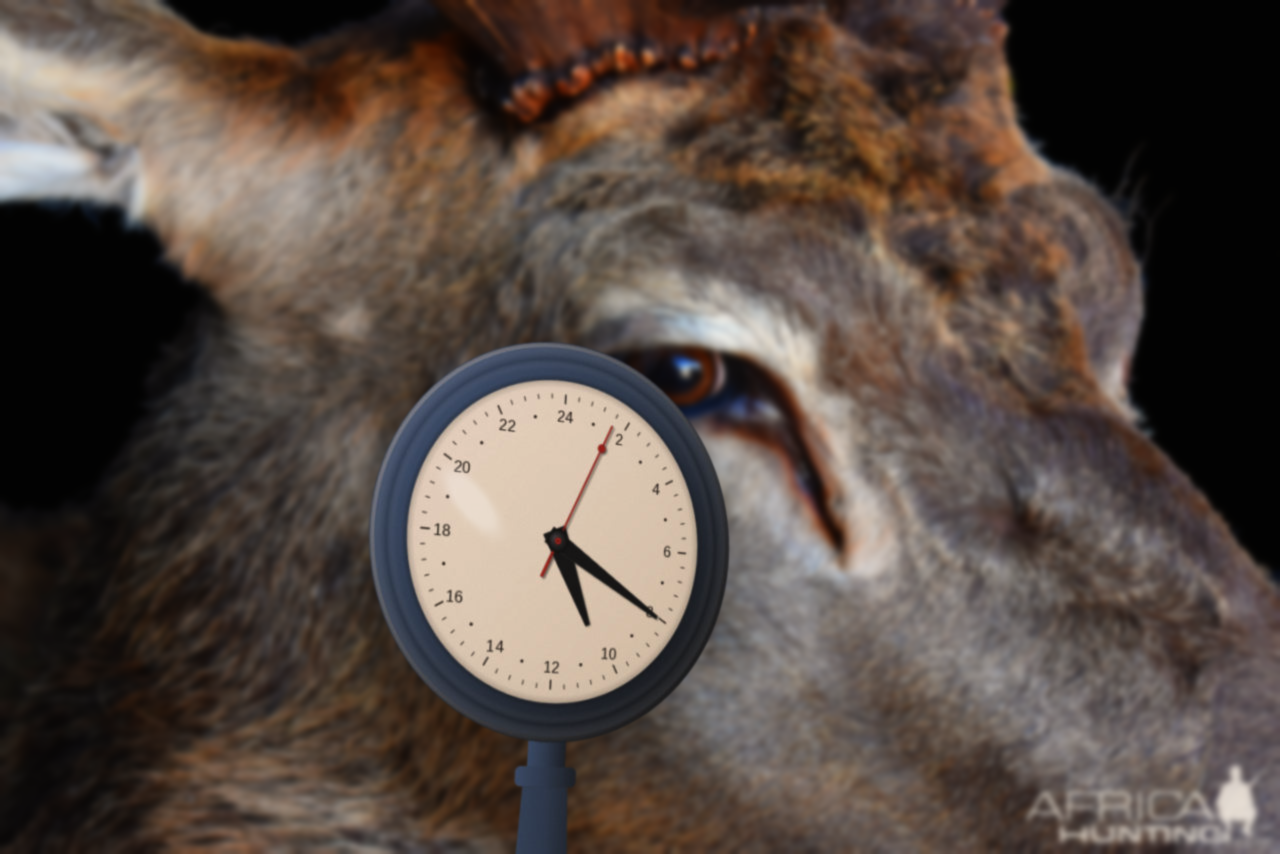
10 h 20 min 04 s
